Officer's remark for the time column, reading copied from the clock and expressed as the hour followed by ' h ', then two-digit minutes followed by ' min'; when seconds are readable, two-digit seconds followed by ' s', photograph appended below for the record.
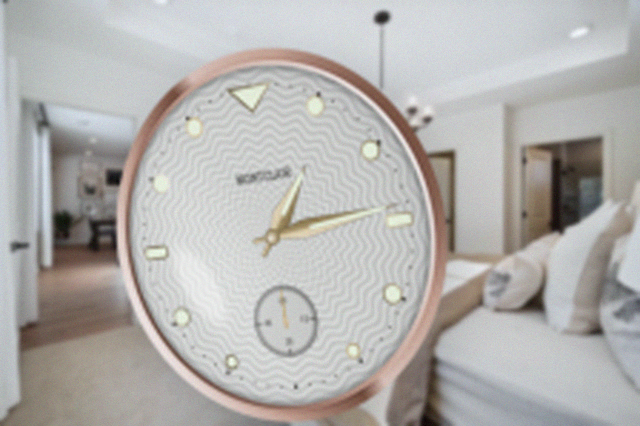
1 h 14 min
